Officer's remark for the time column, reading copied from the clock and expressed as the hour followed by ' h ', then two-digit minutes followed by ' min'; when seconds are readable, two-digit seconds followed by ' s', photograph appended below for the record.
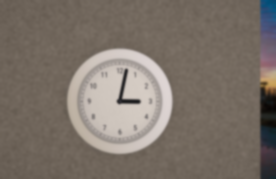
3 h 02 min
